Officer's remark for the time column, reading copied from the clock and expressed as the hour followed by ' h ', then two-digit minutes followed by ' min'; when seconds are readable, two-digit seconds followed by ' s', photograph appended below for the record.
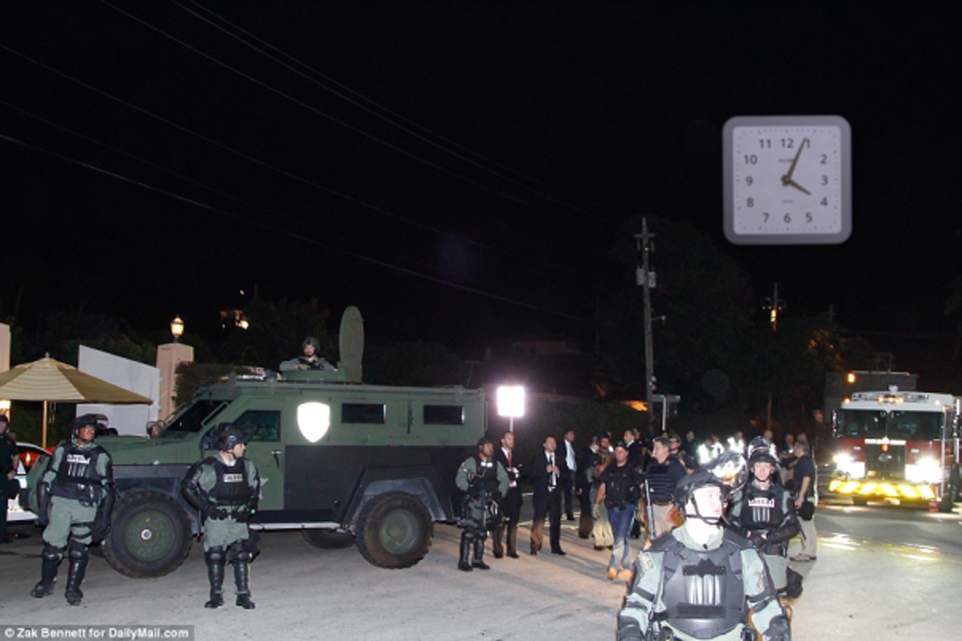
4 h 04 min
